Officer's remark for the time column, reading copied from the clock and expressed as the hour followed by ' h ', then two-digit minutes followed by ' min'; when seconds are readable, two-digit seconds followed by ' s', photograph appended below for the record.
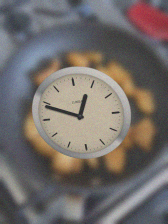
12 h 49 min
